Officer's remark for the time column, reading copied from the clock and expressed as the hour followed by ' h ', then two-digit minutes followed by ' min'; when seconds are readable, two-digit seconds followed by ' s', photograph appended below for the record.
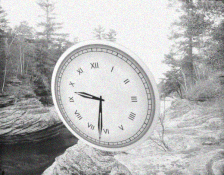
9 h 32 min
